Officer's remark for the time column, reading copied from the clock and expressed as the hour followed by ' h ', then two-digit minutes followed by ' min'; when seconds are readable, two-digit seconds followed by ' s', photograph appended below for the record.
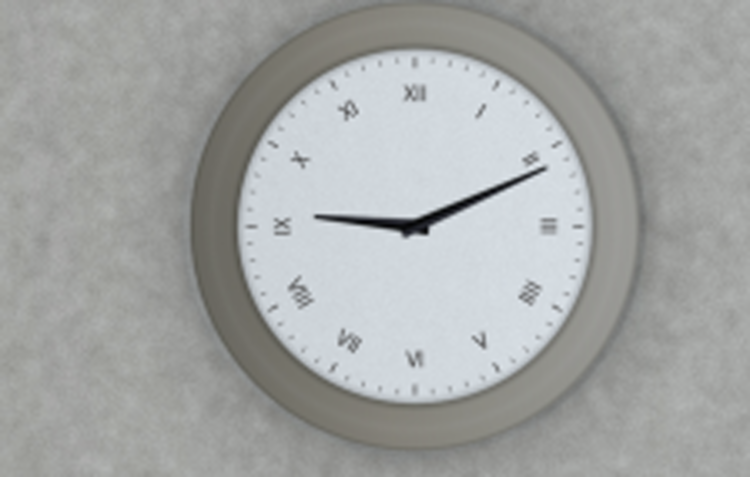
9 h 11 min
